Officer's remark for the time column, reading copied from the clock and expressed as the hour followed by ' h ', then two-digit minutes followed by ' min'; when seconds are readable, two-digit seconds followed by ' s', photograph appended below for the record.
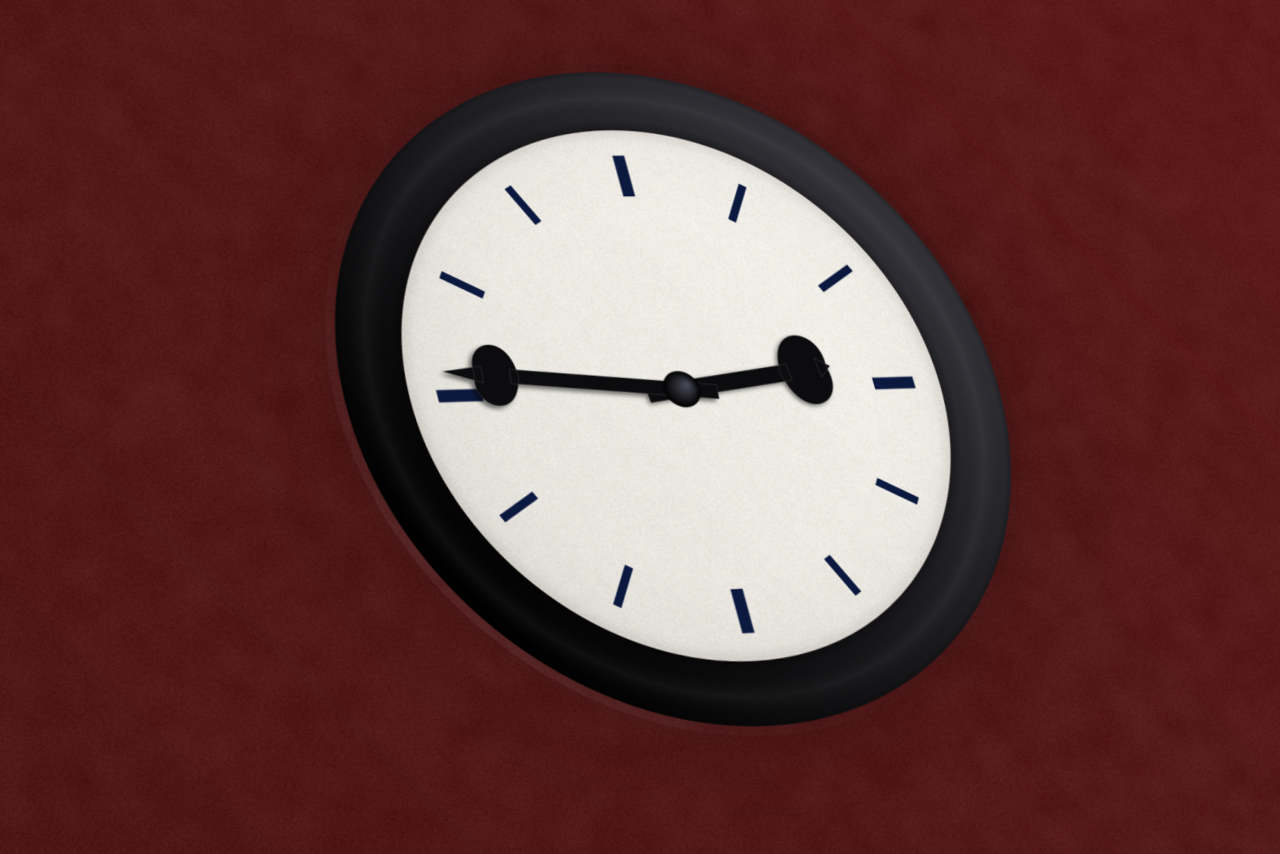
2 h 46 min
